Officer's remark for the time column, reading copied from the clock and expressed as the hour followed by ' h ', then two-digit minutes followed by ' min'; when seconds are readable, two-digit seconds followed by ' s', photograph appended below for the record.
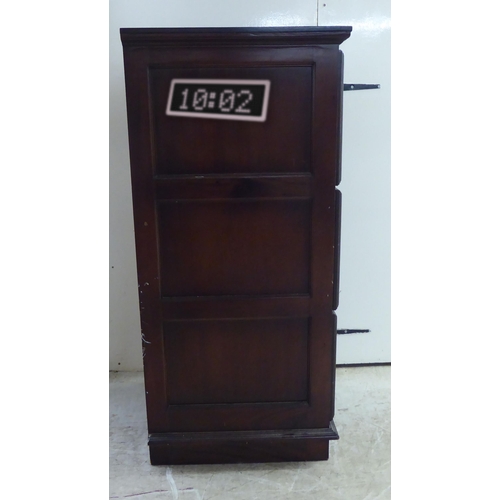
10 h 02 min
